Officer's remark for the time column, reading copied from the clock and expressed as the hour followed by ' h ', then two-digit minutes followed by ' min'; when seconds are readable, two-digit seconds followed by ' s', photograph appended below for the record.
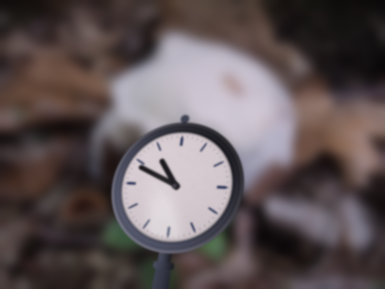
10 h 49 min
